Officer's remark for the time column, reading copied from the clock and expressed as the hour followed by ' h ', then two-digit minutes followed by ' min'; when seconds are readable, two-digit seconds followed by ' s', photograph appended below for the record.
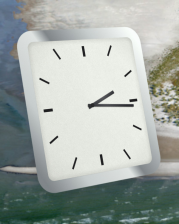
2 h 16 min
